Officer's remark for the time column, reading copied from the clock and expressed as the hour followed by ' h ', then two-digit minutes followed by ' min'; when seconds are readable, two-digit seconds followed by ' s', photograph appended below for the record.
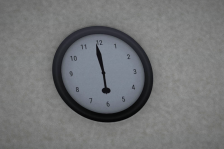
5 h 59 min
